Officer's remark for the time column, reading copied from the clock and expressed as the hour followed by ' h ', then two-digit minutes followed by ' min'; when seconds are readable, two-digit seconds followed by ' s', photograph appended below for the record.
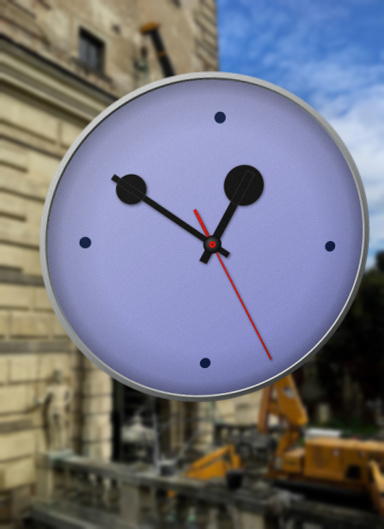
12 h 50 min 25 s
